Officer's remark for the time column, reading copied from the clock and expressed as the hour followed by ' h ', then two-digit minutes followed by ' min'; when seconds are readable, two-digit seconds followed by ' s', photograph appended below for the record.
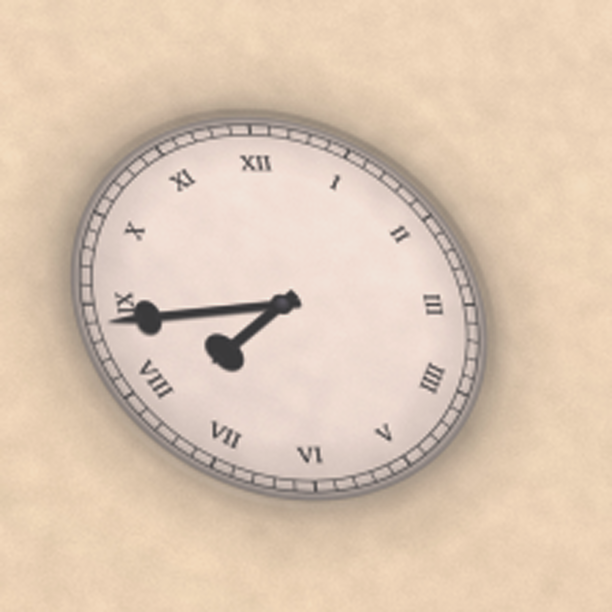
7 h 44 min
